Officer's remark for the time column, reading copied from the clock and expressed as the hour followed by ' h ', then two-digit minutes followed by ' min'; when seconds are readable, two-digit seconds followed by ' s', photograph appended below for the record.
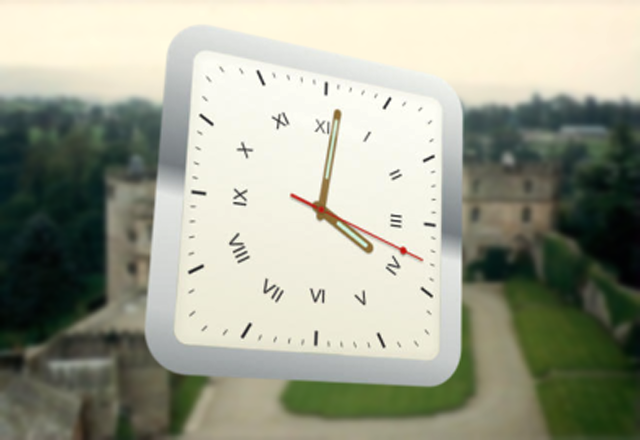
4 h 01 min 18 s
